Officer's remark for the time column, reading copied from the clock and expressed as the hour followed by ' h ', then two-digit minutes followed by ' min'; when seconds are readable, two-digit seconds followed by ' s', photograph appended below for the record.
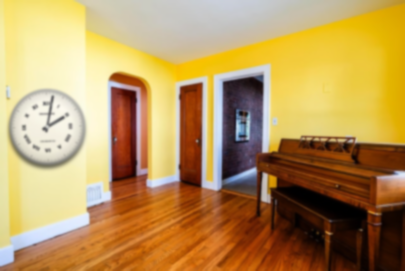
2 h 02 min
